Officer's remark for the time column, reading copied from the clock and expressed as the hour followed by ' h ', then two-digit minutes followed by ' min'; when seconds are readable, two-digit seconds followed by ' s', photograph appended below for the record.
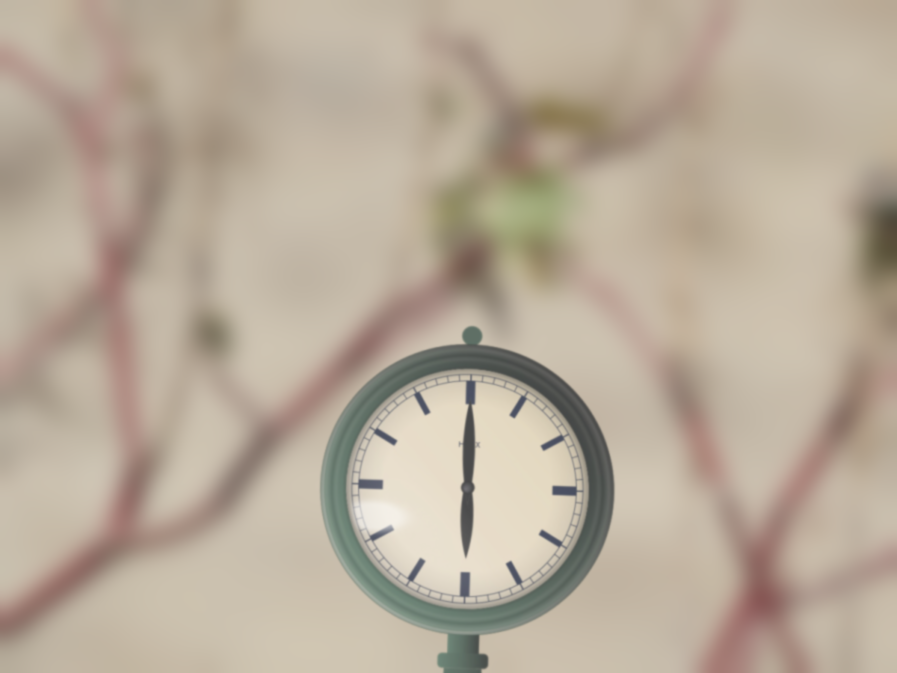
6 h 00 min
